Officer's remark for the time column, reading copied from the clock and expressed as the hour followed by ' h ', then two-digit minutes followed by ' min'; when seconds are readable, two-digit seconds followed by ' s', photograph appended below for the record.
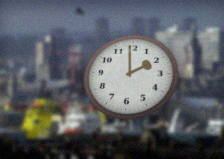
1 h 59 min
